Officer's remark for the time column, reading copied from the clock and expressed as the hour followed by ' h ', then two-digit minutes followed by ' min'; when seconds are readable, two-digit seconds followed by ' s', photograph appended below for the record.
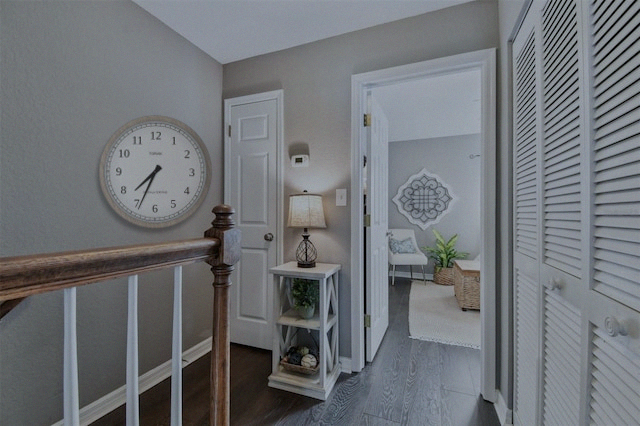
7 h 34 min
